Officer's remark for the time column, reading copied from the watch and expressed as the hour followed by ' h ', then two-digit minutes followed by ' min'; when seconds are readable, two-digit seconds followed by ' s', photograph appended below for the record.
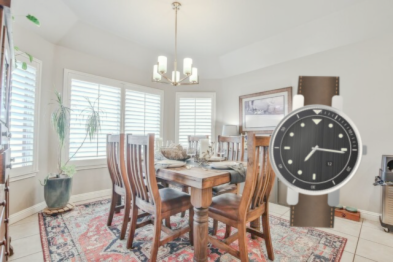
7 h 16 min
